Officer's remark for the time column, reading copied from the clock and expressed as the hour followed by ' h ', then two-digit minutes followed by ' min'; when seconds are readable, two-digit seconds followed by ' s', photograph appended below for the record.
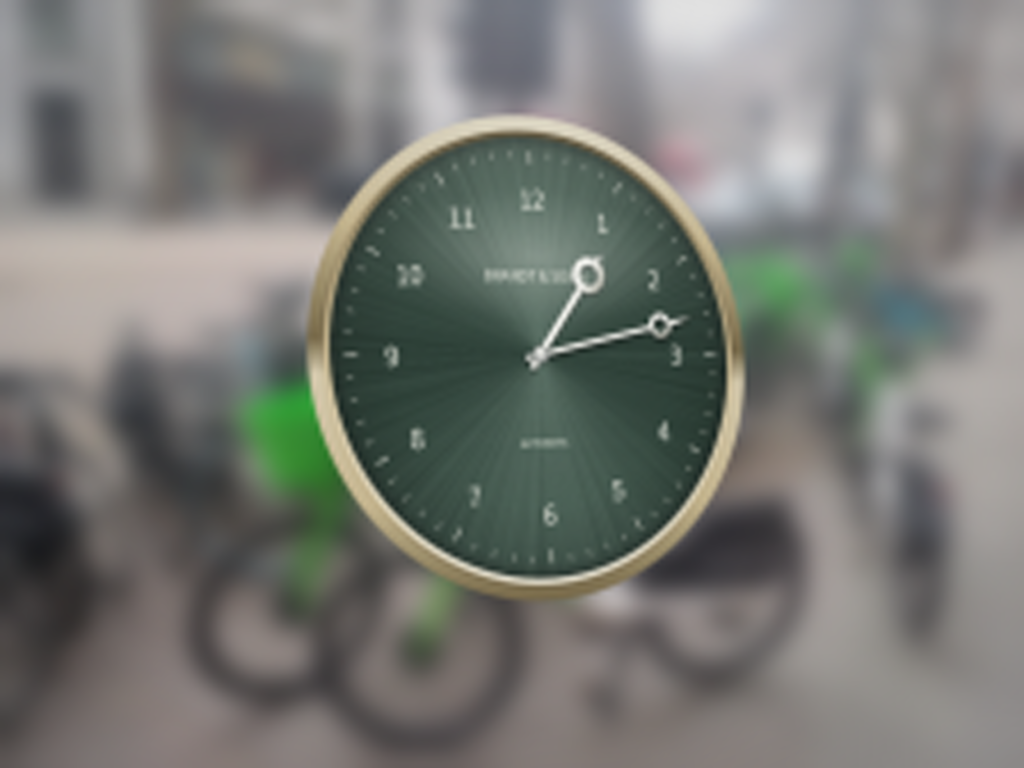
1 h 13 min
